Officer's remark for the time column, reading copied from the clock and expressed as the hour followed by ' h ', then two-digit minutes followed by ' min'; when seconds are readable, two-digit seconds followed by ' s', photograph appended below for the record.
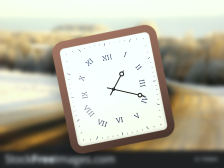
1 h 19 min
